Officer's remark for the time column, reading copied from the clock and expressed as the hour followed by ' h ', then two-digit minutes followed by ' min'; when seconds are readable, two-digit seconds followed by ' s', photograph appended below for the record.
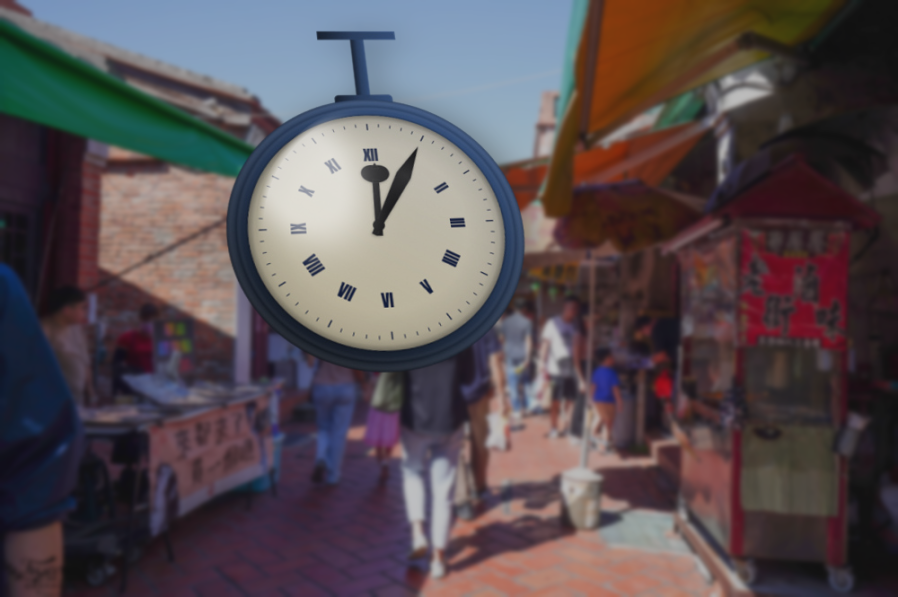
12 h 05 min
